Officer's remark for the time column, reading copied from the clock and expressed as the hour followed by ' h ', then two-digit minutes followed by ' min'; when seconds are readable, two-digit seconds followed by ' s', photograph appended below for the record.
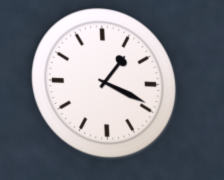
1 h 19 min
